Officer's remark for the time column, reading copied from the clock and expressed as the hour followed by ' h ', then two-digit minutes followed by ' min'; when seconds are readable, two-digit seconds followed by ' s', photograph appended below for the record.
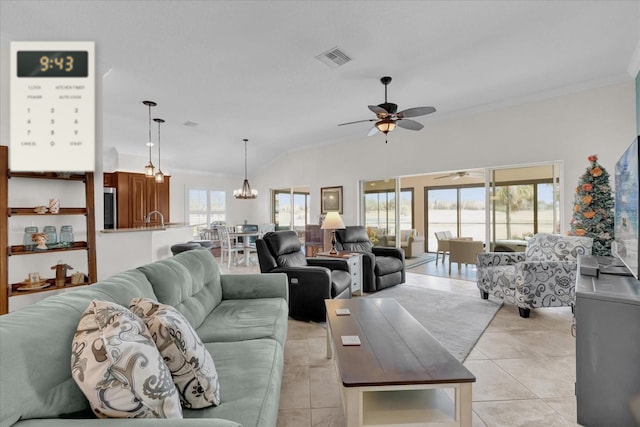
9 h 43 min
